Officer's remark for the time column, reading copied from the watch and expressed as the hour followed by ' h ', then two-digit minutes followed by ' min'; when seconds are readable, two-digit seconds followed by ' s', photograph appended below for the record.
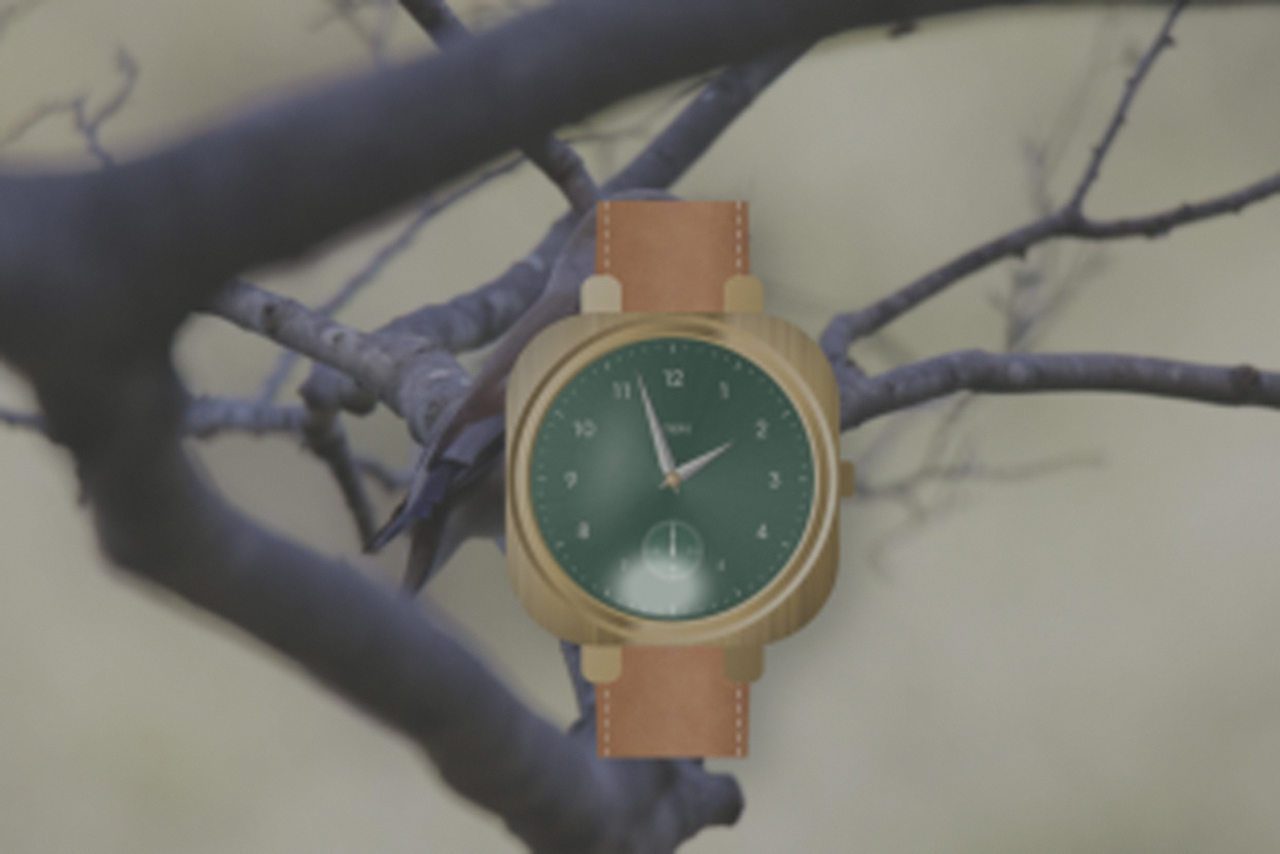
1 h 57 min
